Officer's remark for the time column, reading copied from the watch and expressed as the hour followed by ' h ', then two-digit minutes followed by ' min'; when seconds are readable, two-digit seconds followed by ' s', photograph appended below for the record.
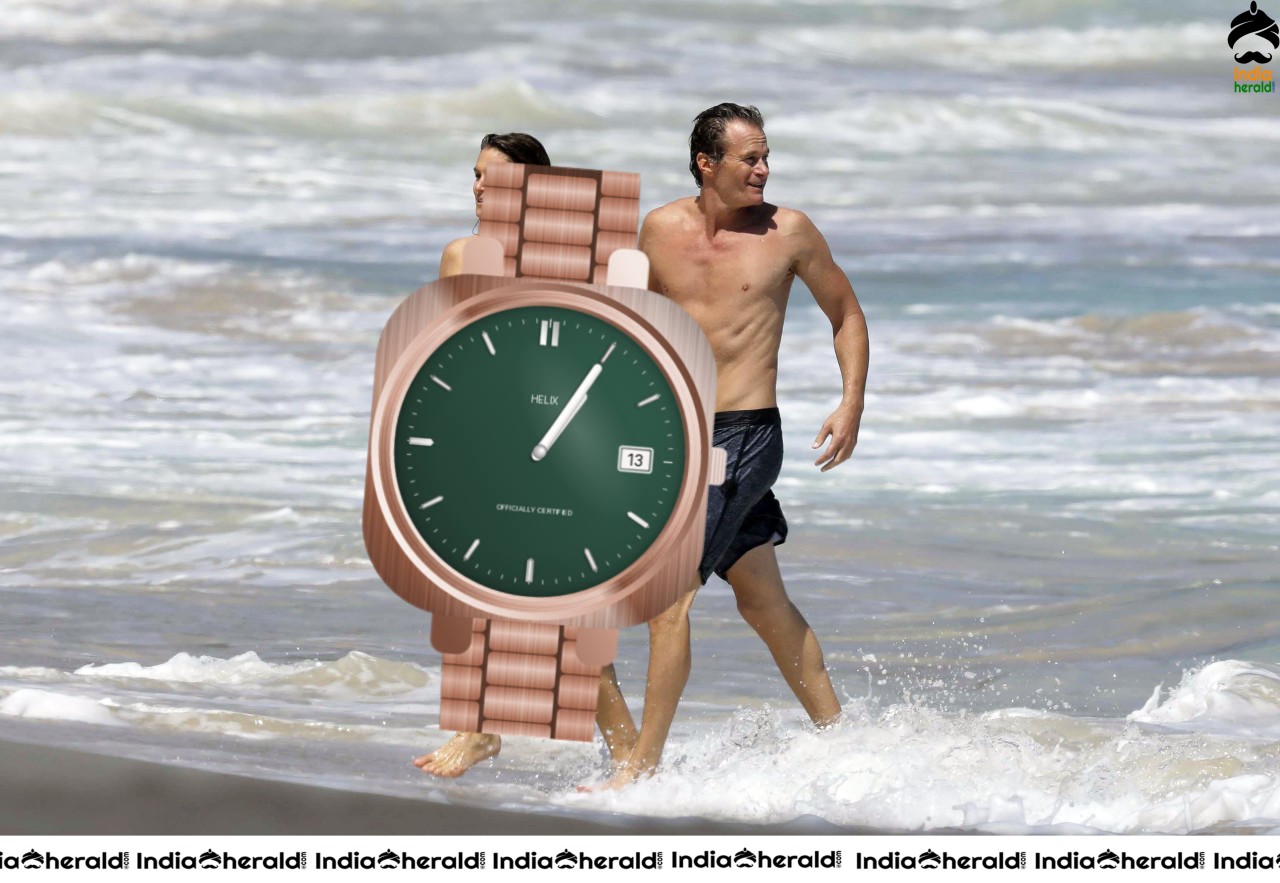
1 h 05 min
